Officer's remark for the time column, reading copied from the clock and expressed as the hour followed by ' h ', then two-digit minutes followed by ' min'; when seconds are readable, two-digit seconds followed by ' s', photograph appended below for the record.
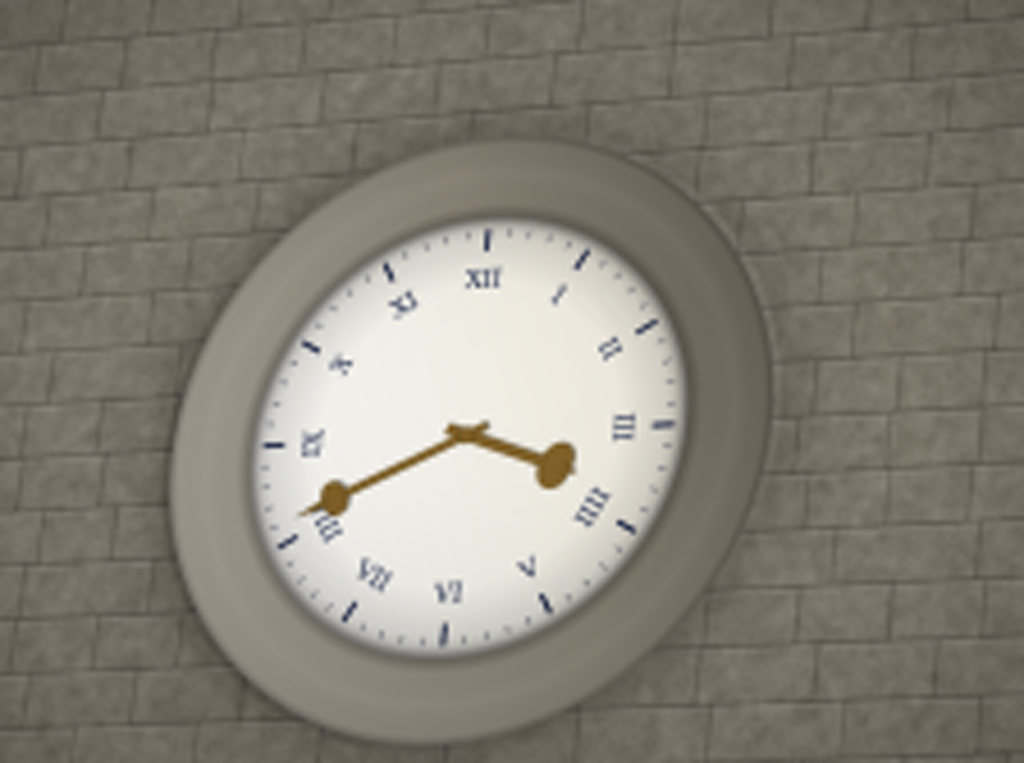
3 h 41 min
